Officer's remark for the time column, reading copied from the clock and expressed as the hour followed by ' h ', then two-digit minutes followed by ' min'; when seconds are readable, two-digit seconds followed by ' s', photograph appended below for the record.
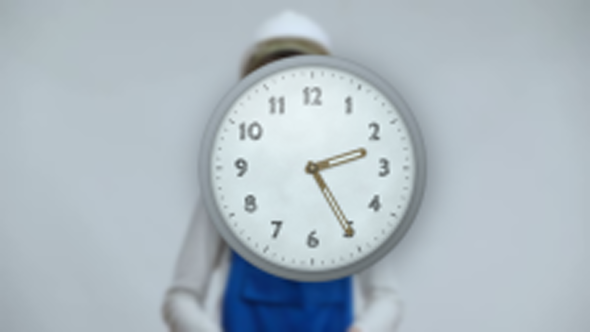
2 h 25 min
